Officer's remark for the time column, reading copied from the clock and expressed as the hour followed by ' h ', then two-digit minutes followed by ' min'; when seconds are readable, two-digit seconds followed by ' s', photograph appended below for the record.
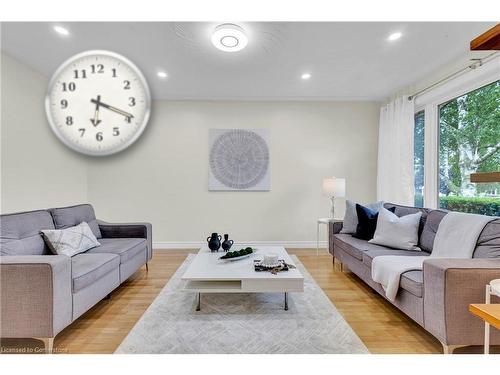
6 h 19 min
